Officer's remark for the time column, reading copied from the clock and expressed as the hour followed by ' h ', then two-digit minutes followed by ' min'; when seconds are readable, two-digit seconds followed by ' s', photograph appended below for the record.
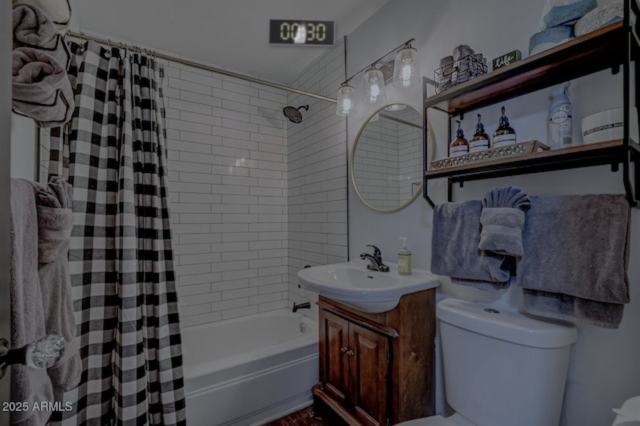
0 h 30 min
